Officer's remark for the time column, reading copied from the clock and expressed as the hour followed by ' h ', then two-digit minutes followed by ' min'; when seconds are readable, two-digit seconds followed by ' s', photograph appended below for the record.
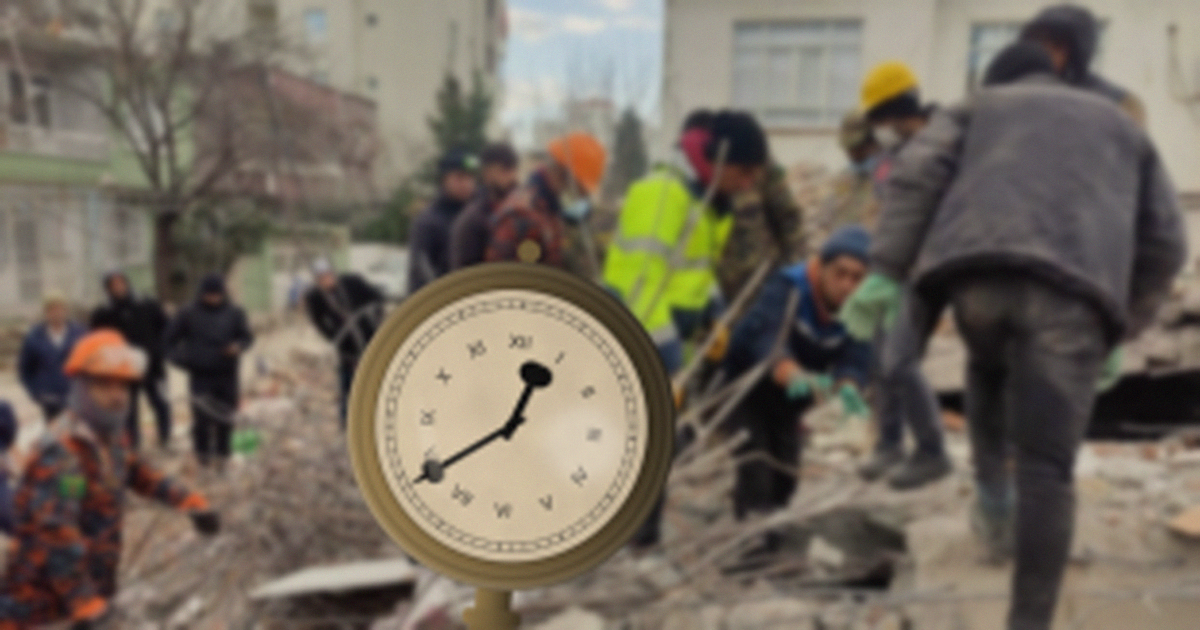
12 h 39 min
